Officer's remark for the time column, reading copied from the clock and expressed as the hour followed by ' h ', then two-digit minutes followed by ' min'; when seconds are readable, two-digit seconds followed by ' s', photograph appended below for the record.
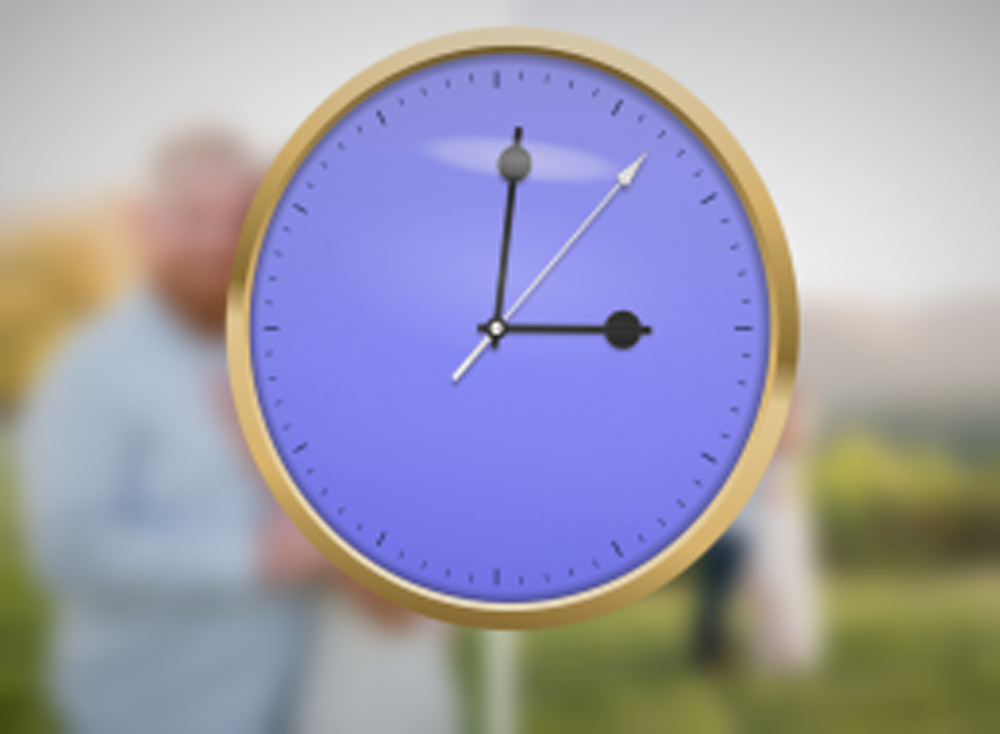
3 h 01 min 07 s
